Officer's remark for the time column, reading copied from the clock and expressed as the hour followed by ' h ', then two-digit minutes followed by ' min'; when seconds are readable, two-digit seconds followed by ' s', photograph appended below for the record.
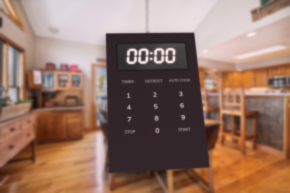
0 h 00 min
